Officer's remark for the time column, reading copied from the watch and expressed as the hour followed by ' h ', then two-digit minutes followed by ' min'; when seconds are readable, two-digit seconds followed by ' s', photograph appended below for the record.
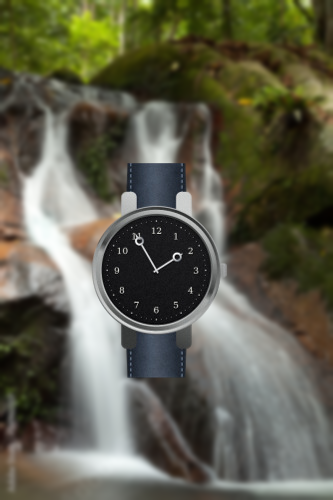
1 h 55 min
